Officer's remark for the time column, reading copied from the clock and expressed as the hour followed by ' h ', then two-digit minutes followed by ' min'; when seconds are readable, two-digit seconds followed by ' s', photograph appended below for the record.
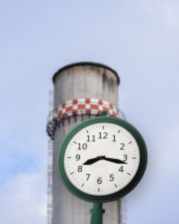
8 h 17 min
